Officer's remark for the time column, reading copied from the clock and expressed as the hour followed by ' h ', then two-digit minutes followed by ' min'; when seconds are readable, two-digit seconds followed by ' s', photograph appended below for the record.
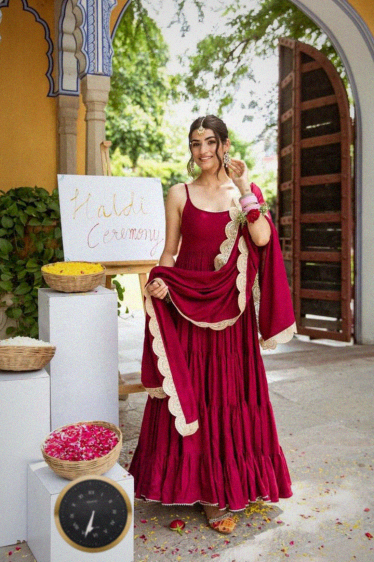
6 h 34 min
